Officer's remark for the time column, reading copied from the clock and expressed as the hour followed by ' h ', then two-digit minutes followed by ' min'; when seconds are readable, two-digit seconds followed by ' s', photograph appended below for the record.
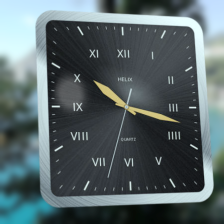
10 h 17 min 33 s
